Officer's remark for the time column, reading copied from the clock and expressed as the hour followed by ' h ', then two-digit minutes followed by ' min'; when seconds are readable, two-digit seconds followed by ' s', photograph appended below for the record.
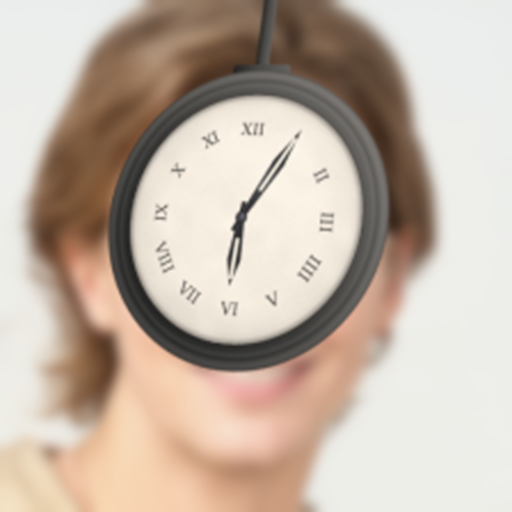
6 h 05 min
